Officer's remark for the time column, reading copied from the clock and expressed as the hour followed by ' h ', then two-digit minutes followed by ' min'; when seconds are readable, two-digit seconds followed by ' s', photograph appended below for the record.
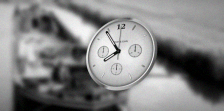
7 h 54 min
